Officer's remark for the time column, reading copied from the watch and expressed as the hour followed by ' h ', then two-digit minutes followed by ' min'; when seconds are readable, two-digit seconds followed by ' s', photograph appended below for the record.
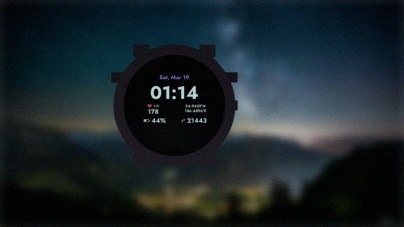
1 h 14 min
